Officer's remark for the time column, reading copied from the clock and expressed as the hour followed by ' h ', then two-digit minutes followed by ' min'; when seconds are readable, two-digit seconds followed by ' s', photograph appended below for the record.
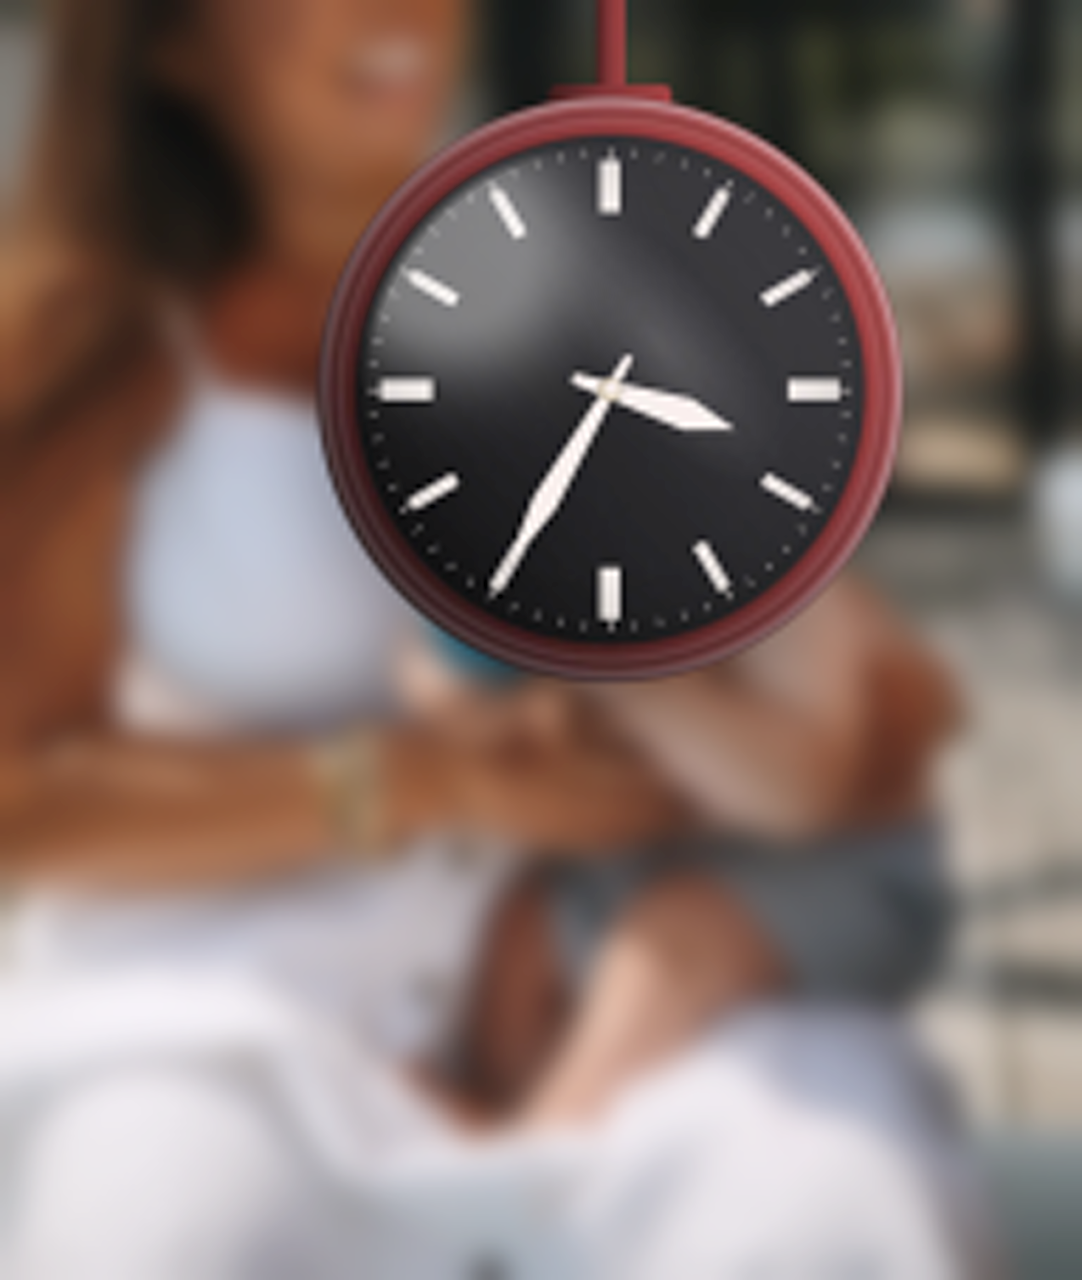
3 h 35 min
